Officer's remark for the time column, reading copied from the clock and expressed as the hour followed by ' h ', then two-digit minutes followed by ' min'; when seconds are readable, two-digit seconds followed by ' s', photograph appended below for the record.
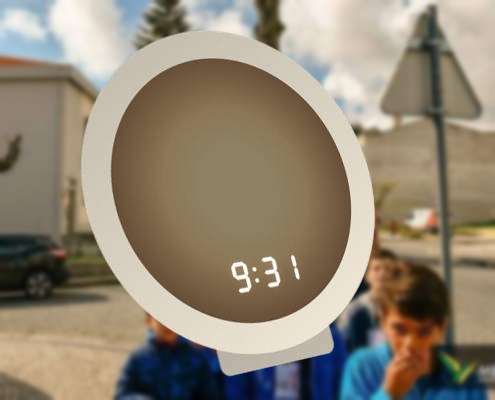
9 h 31 min
